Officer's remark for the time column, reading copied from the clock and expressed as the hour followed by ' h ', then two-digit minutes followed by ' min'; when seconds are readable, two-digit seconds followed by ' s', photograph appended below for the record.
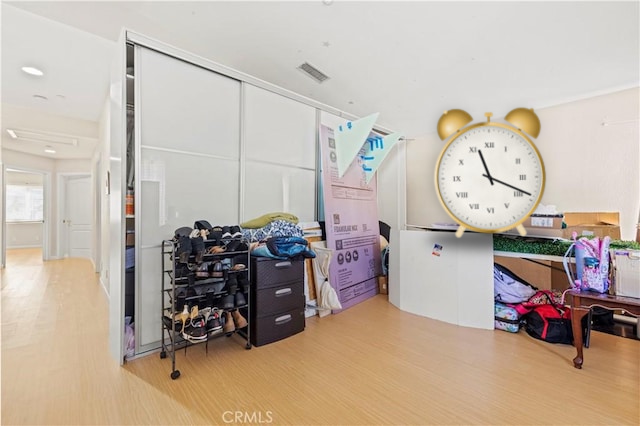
11 h 19 min
